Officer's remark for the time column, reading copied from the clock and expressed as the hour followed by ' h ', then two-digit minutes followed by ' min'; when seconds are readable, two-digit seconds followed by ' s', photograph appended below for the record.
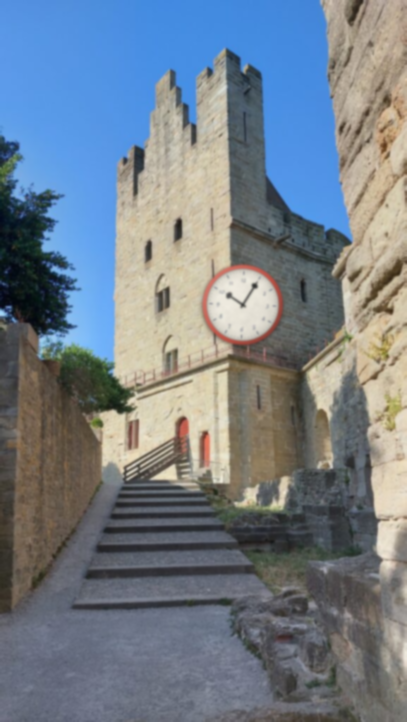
10 h 05 min
